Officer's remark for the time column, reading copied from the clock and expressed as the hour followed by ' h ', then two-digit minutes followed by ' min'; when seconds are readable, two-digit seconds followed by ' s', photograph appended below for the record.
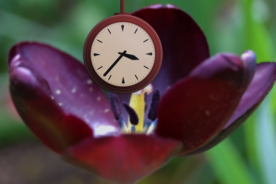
3 h 37 min
